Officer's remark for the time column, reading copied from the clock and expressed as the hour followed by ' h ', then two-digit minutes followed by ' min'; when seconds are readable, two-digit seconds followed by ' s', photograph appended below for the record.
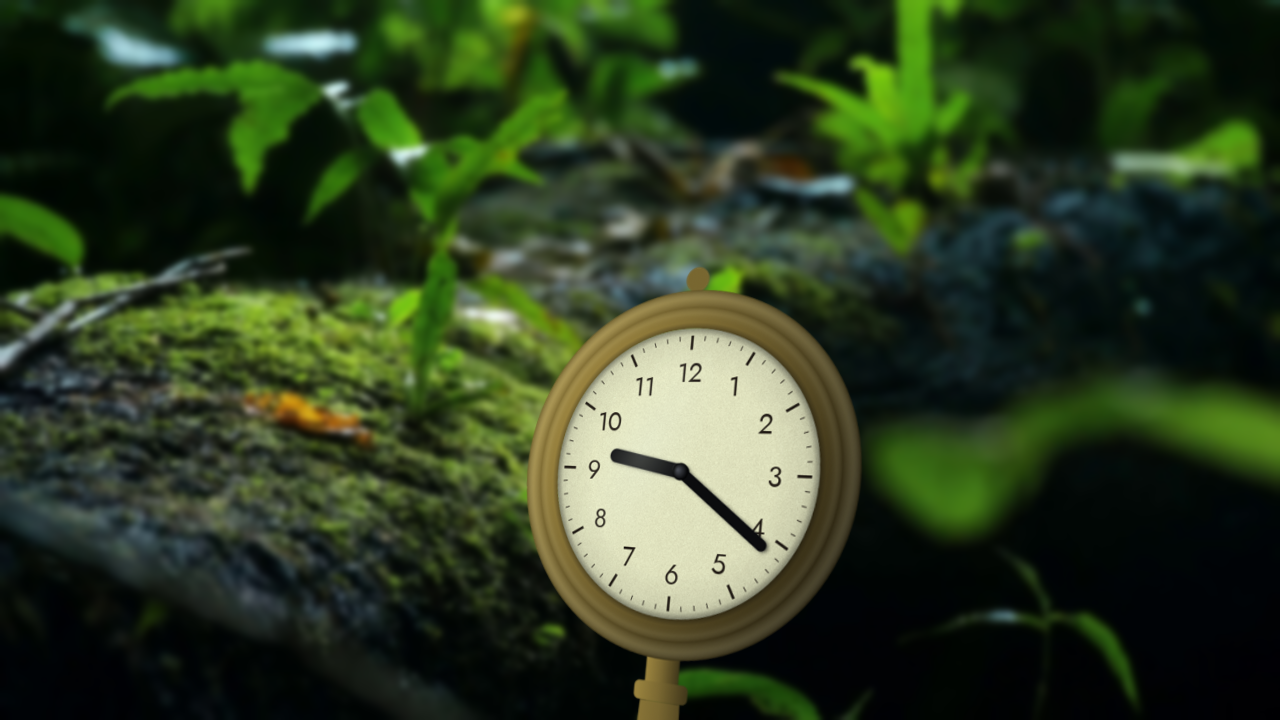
9 h 21 min
